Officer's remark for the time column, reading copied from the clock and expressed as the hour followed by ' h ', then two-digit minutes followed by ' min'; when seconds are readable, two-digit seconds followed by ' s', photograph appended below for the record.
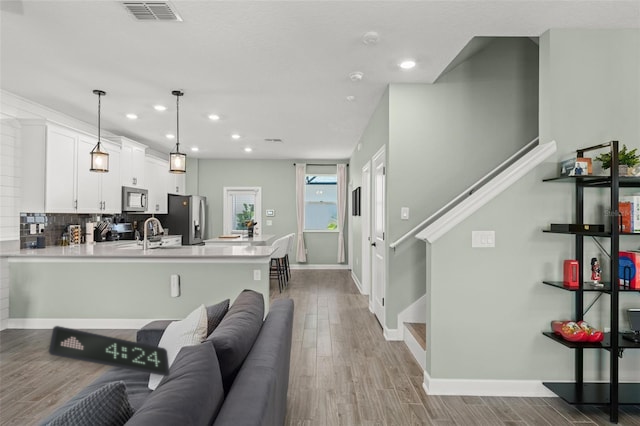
4 h 24 min
